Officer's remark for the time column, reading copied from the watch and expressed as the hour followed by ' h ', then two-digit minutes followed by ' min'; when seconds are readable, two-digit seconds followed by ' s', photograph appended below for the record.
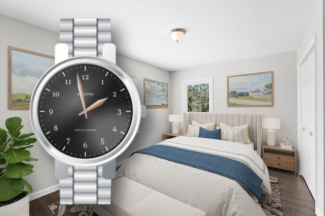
1 h 58 min
